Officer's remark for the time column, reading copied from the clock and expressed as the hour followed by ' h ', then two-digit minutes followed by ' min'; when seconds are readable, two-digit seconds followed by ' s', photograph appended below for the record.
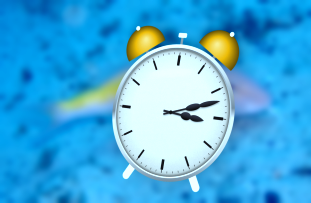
3 h 12 min
